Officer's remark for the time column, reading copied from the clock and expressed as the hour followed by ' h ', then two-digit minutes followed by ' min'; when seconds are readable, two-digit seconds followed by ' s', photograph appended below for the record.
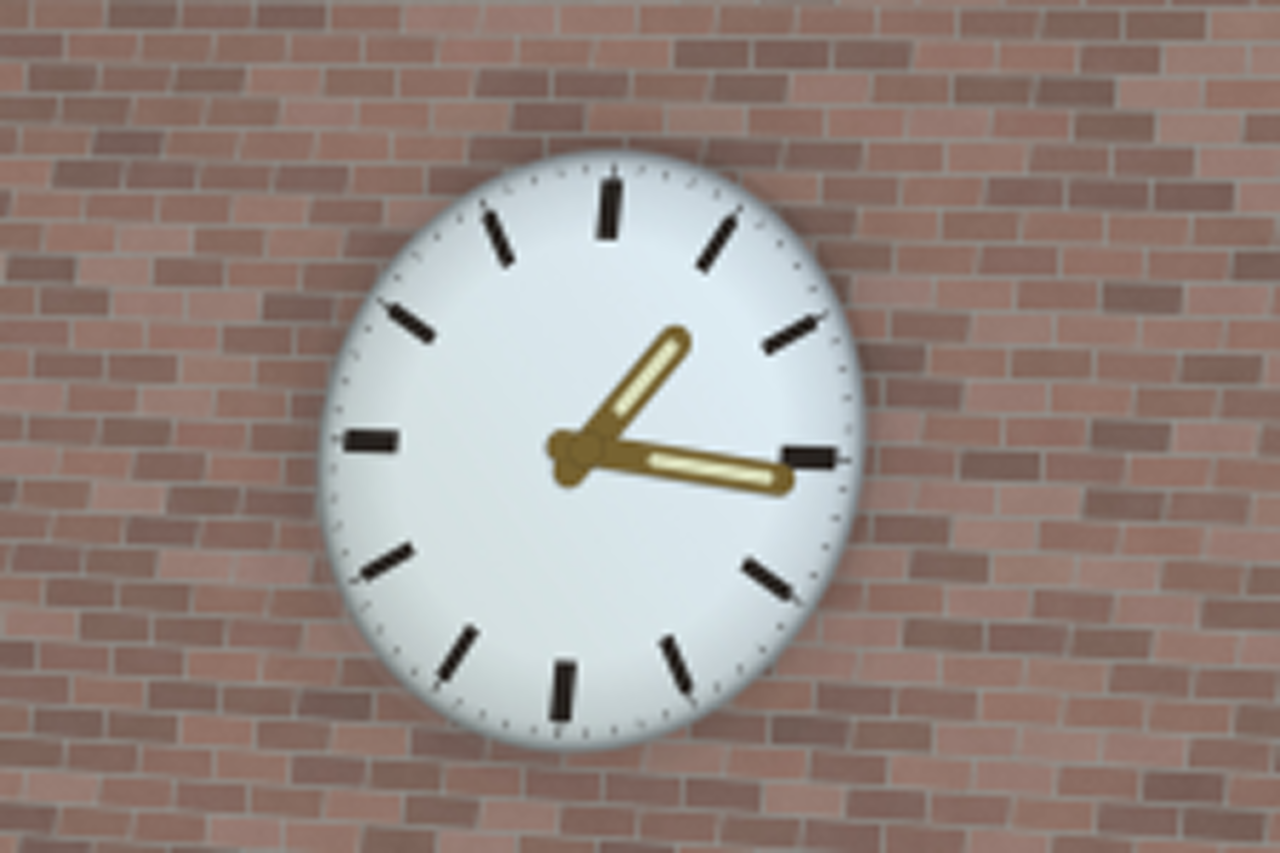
1 h 16 min
